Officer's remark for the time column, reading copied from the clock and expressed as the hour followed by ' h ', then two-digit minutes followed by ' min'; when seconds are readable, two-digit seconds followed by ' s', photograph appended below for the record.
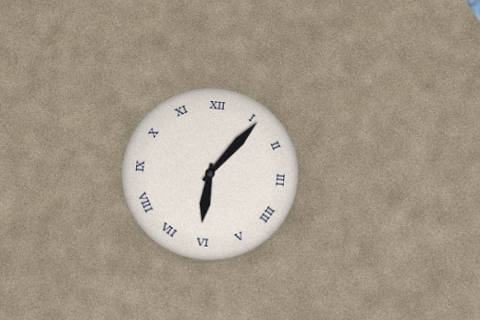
6 h 06 min
